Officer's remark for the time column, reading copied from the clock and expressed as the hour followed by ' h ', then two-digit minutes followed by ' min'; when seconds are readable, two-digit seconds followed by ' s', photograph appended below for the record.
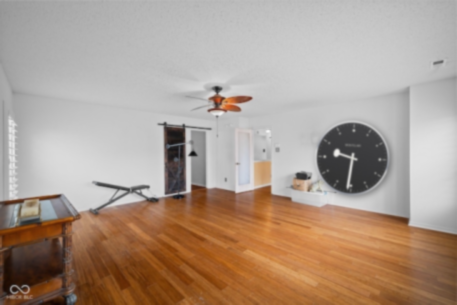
9 h 31 min
